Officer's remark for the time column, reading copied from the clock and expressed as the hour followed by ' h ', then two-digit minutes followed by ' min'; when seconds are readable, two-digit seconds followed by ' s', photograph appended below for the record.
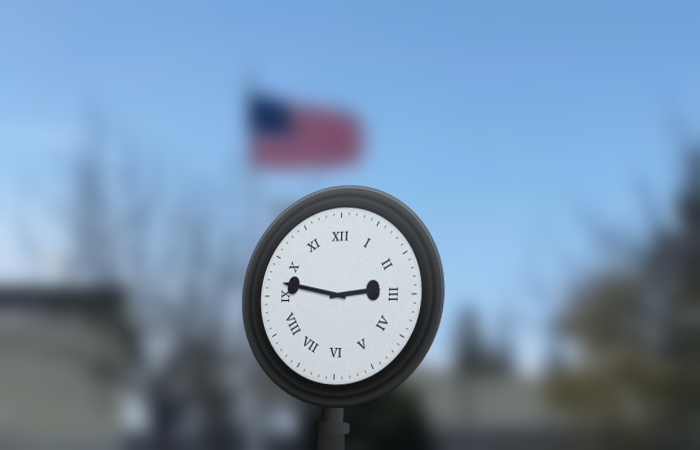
2 h 47 min
